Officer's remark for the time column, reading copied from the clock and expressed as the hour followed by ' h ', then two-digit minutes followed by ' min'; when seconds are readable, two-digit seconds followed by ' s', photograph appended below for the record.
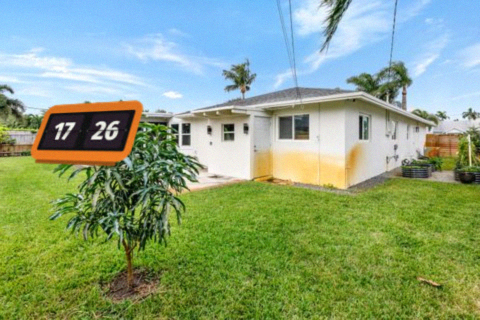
17 h 26 min
